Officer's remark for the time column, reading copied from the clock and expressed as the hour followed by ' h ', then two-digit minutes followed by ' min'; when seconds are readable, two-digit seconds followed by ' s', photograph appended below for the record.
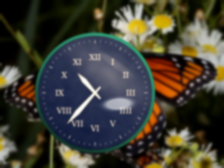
10 h 37 min
